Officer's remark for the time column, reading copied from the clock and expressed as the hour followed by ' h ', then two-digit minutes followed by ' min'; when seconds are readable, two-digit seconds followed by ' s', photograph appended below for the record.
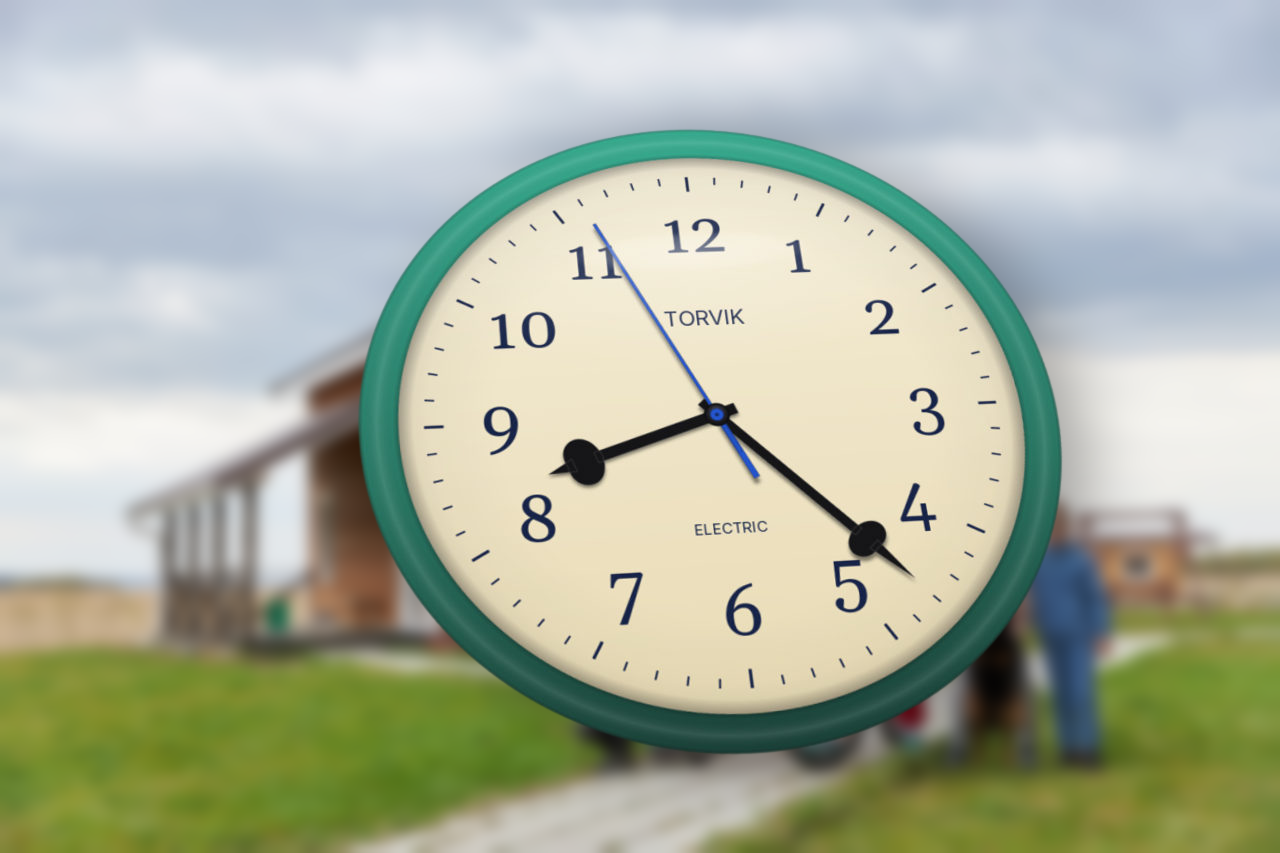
8 h 22 min 56 s
